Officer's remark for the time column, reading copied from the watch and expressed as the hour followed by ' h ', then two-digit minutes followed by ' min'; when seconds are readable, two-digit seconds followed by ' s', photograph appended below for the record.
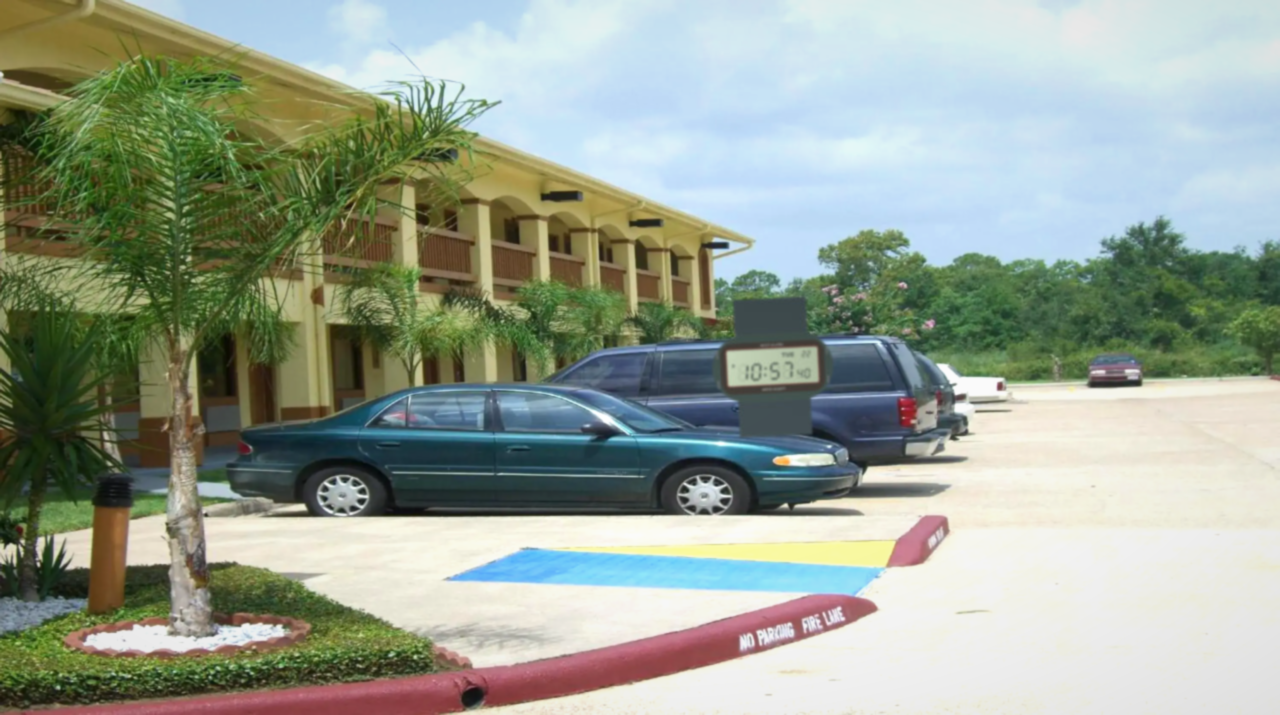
10 h 57 min
